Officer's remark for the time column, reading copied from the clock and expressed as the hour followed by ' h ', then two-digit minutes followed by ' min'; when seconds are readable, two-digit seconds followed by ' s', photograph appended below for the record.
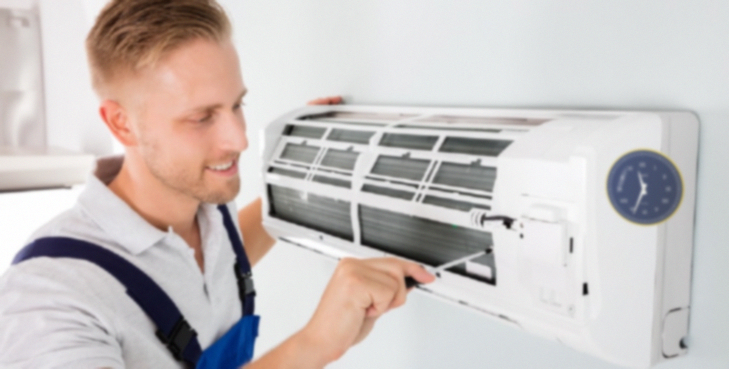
11 h 34 min
